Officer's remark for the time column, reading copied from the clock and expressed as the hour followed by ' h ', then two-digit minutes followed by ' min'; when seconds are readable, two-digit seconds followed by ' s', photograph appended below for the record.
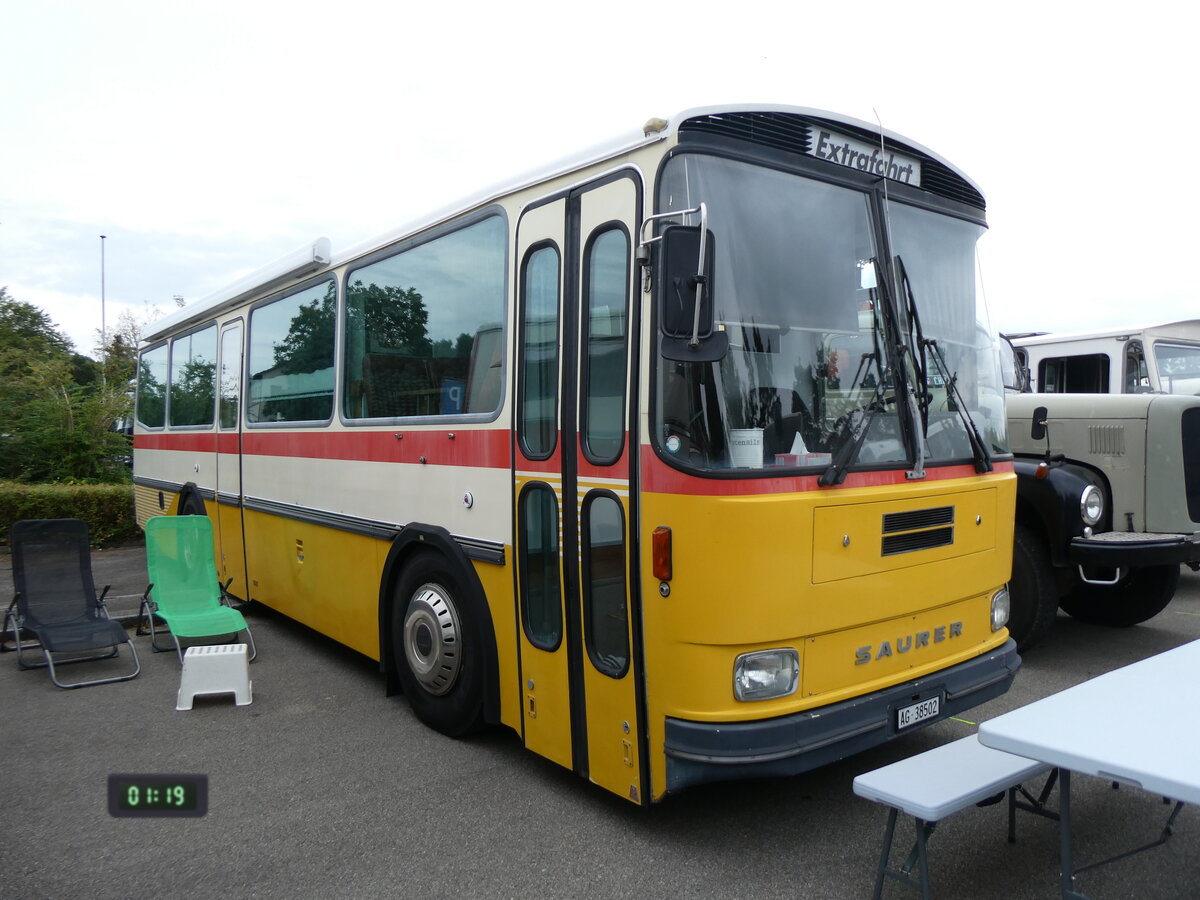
1 h 19 min
